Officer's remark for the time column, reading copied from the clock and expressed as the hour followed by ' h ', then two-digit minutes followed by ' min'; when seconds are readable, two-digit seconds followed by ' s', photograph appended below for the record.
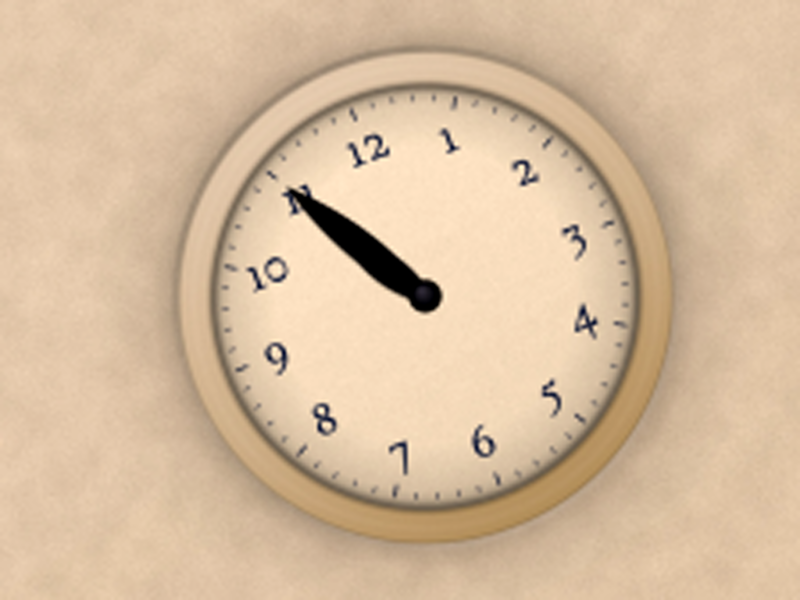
10 h 55 min
